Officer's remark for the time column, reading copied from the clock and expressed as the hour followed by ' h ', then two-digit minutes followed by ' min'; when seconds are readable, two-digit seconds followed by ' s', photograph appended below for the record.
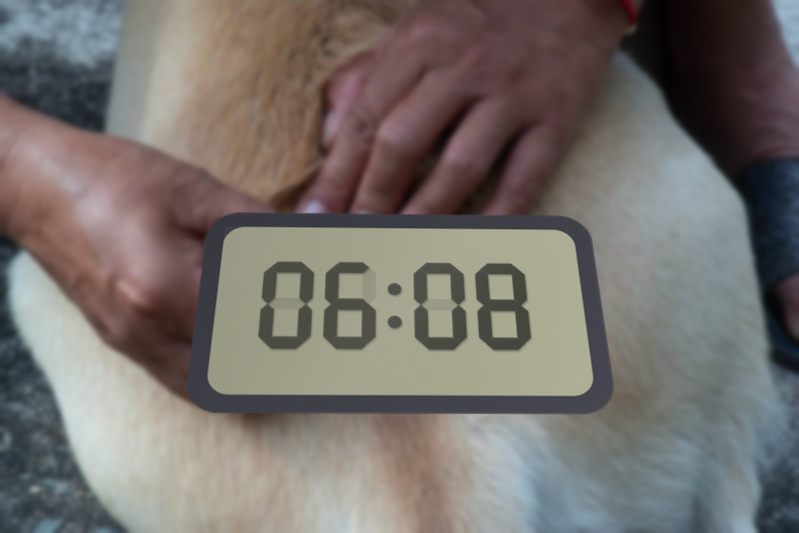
6 h 08 min
